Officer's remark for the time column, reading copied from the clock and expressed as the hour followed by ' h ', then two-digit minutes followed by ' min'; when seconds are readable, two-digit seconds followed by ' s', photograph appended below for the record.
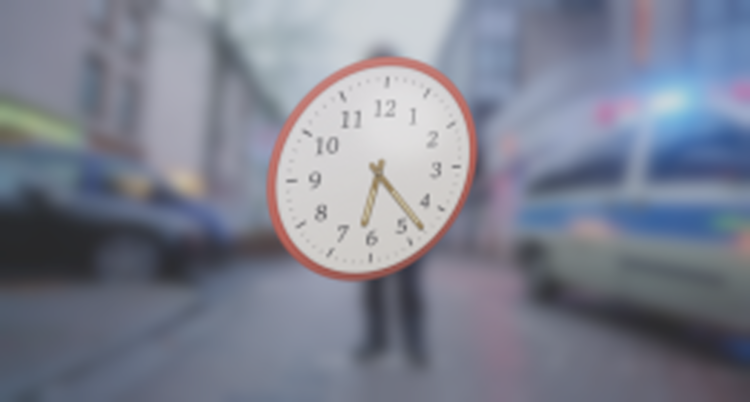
6 h 23 min
